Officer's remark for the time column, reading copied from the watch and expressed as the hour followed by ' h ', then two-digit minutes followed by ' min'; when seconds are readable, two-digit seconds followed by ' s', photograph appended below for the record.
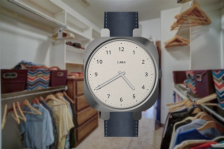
4 h 40 min
